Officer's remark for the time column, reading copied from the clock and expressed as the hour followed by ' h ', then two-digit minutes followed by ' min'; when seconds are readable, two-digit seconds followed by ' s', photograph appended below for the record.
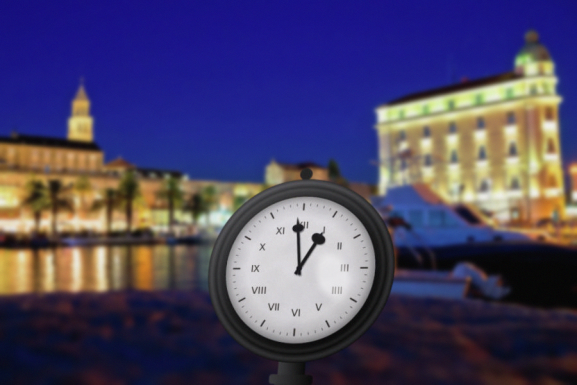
12 h 59 min
